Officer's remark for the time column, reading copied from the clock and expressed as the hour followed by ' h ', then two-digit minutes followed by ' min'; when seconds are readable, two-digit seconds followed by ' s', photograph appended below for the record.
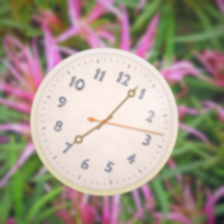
7 h 03 min 13 s
